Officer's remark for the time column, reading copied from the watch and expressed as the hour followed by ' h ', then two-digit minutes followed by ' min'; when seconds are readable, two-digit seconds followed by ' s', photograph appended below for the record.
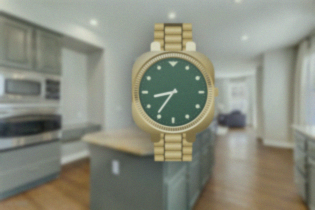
8 h 36 min
